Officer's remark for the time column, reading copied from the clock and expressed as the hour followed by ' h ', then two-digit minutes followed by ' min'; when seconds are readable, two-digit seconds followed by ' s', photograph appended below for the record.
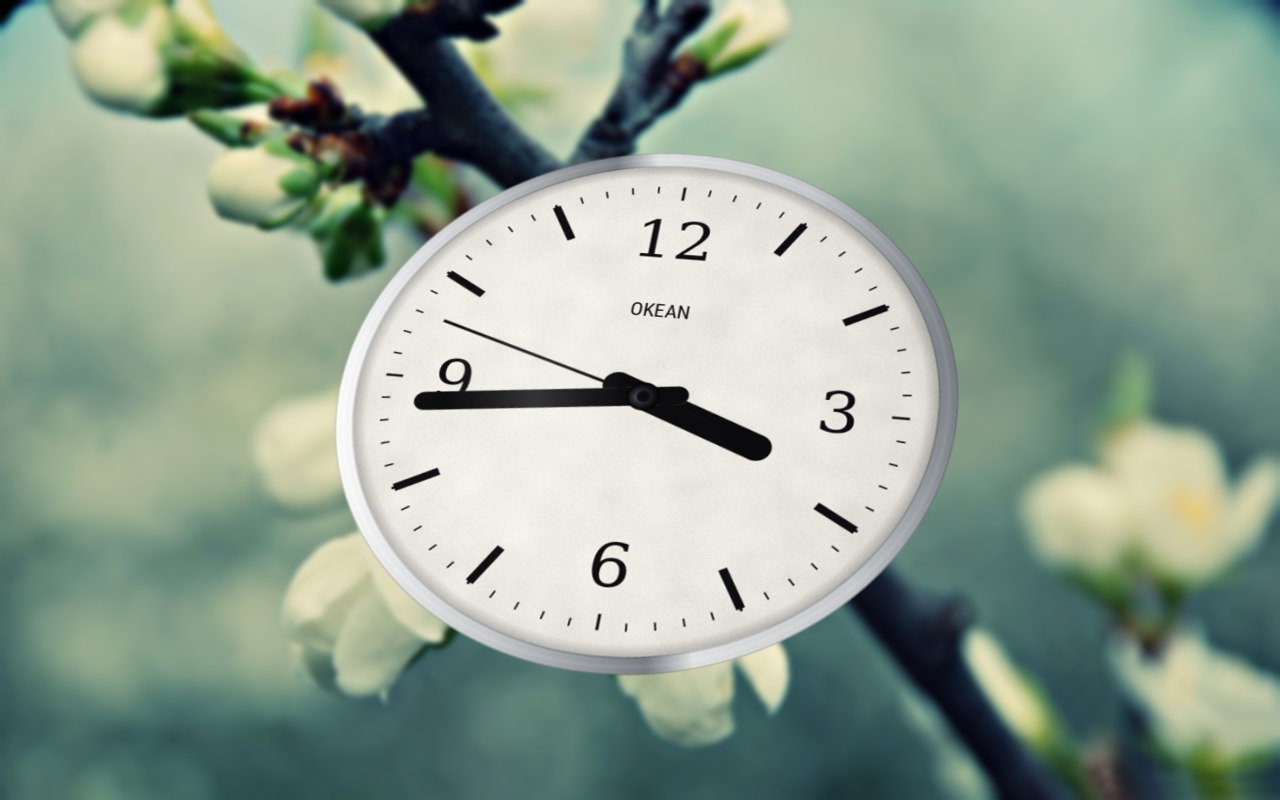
3 h 43 min 48 s
